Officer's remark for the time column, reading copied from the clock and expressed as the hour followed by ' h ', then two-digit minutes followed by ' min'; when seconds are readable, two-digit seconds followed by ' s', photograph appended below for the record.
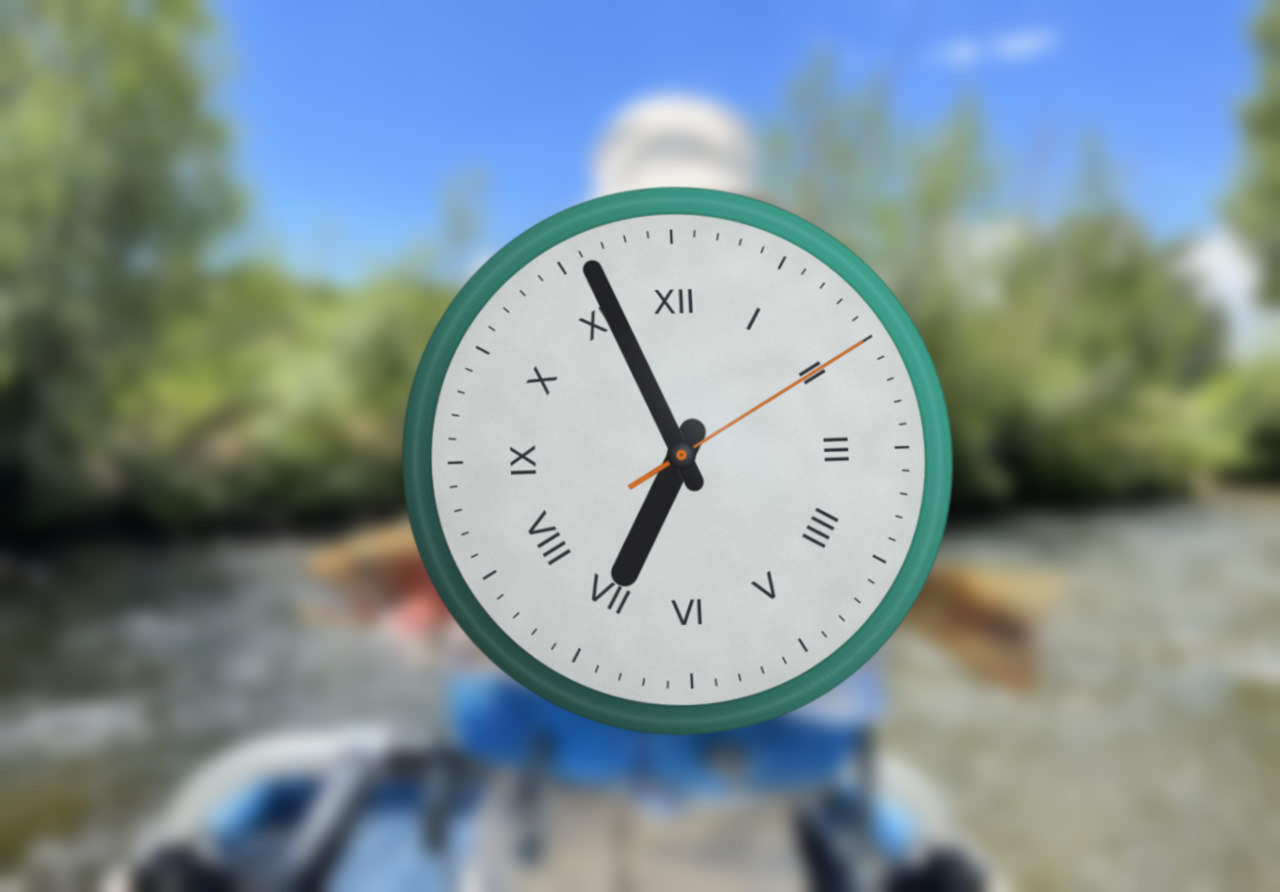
6 h 56 min 10 s
